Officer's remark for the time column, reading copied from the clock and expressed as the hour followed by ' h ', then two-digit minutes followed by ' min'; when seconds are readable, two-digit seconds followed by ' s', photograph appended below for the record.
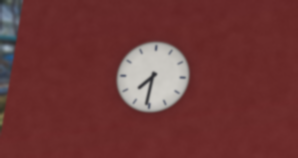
7 h 31 min
